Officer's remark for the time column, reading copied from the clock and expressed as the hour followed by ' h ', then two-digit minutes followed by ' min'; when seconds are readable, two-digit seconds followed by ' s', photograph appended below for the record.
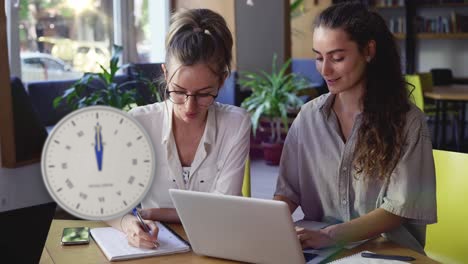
12 h 00 min
